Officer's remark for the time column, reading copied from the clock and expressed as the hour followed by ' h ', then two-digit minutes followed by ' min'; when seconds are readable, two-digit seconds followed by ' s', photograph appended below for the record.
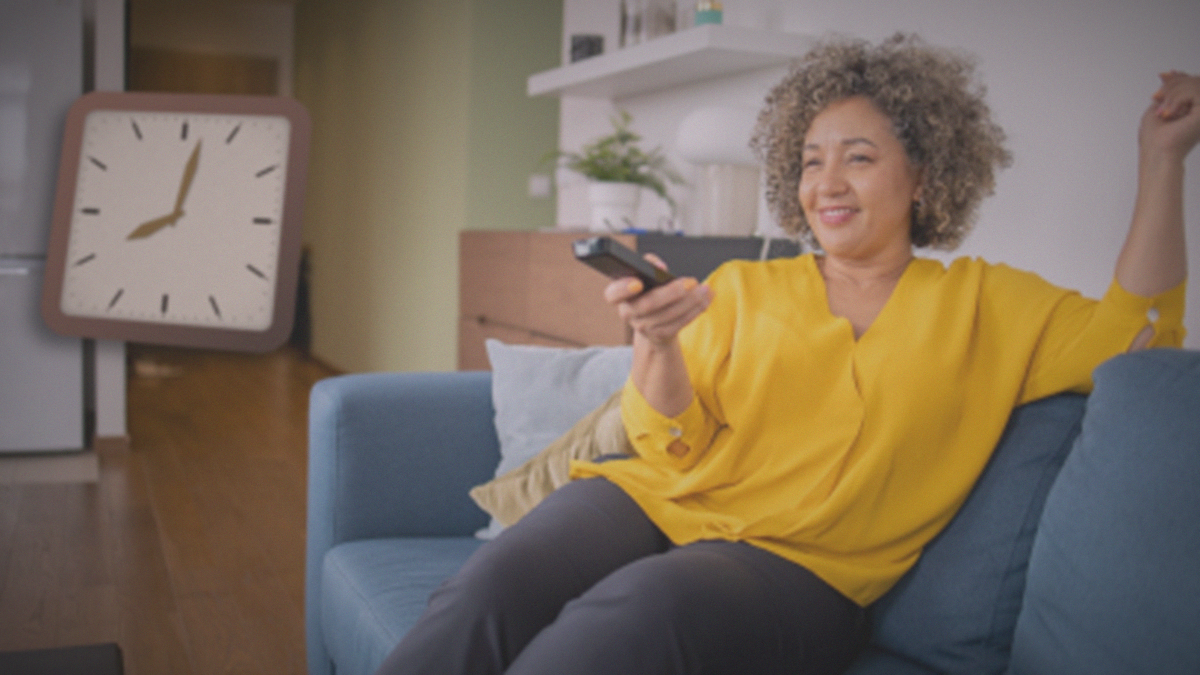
8 h 02 min
